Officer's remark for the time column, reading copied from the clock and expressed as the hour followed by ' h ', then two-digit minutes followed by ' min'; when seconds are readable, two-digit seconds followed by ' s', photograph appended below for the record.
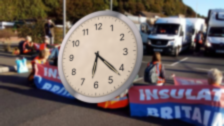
6 h 22 min
